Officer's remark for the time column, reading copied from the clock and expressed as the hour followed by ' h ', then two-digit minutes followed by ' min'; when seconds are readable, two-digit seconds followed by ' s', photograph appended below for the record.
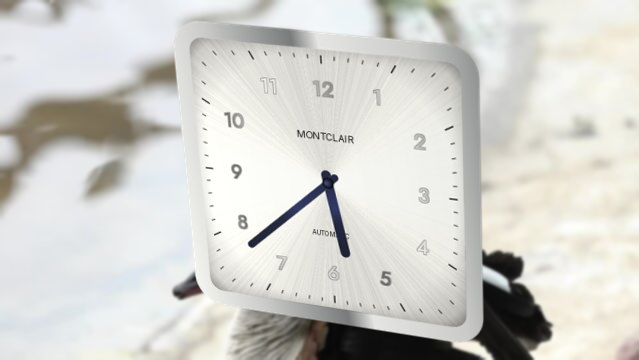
5 h 38 min
